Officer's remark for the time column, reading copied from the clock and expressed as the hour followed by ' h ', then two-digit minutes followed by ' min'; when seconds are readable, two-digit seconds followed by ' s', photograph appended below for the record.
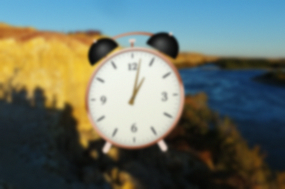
1 h 02 min
